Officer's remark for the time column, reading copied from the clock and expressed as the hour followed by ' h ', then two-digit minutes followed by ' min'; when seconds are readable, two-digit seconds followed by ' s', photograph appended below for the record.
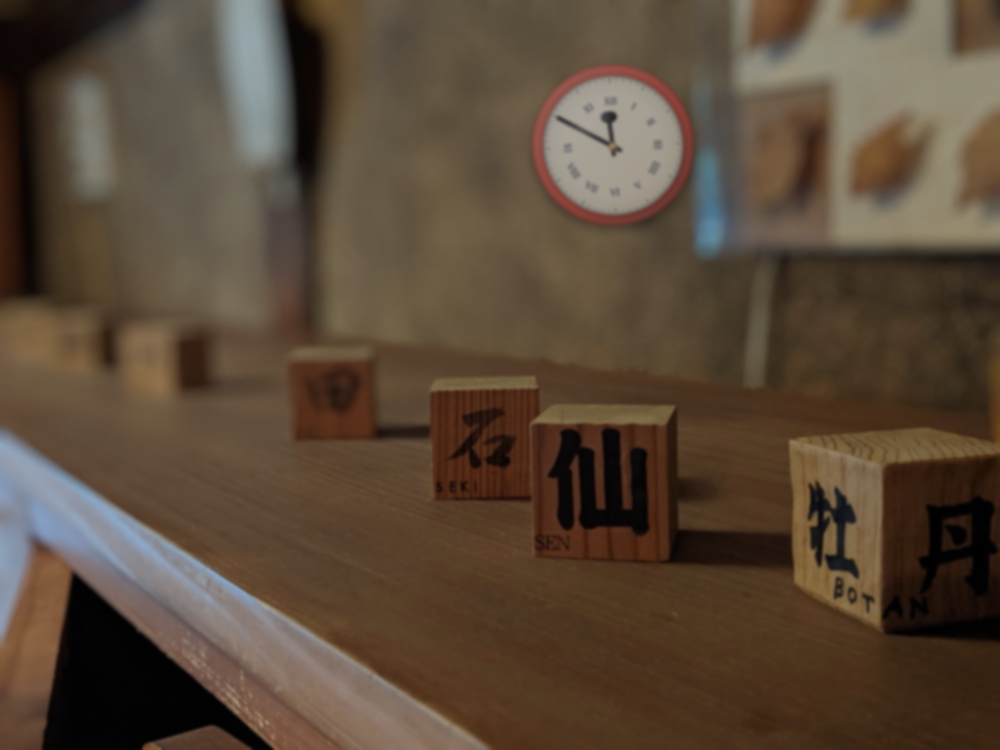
11 h 50 min
